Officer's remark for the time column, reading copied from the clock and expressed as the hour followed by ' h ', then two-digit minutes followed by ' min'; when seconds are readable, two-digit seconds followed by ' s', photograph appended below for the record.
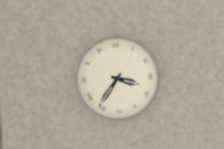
3 h 36 min
